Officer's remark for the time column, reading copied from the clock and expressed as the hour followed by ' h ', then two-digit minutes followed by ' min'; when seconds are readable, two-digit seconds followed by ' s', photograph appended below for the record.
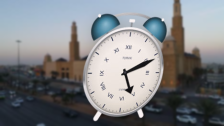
5 h 11 min
